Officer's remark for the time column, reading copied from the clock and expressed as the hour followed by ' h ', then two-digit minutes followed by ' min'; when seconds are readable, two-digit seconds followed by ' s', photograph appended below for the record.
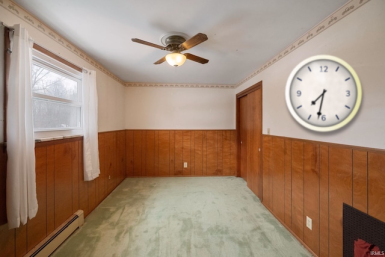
7 h 32 min
